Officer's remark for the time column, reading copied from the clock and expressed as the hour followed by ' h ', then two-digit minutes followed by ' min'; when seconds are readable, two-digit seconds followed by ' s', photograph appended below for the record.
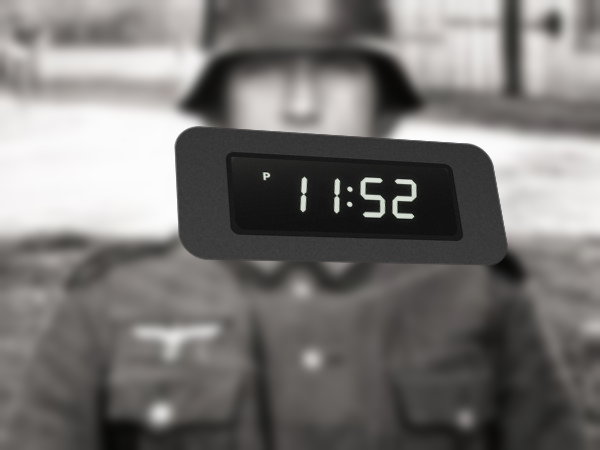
11 h 52 min
